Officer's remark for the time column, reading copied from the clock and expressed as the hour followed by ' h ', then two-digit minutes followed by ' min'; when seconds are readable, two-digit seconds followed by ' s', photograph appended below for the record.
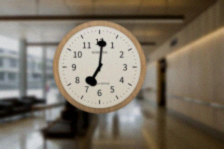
7 h 01 min
